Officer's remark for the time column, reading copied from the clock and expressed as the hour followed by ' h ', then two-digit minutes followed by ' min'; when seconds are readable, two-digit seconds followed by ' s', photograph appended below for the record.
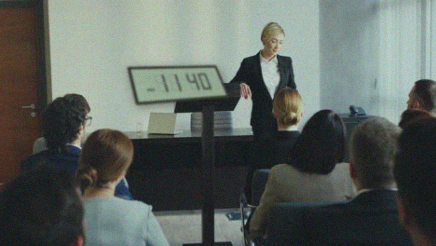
11 h 40 min
